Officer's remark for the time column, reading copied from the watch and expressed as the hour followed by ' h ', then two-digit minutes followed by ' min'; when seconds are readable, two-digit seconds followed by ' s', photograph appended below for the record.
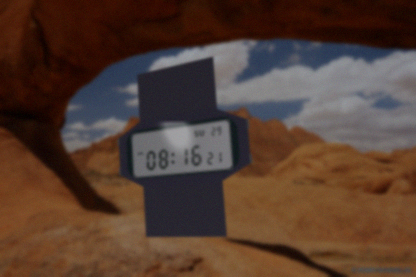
8 h 16 min
